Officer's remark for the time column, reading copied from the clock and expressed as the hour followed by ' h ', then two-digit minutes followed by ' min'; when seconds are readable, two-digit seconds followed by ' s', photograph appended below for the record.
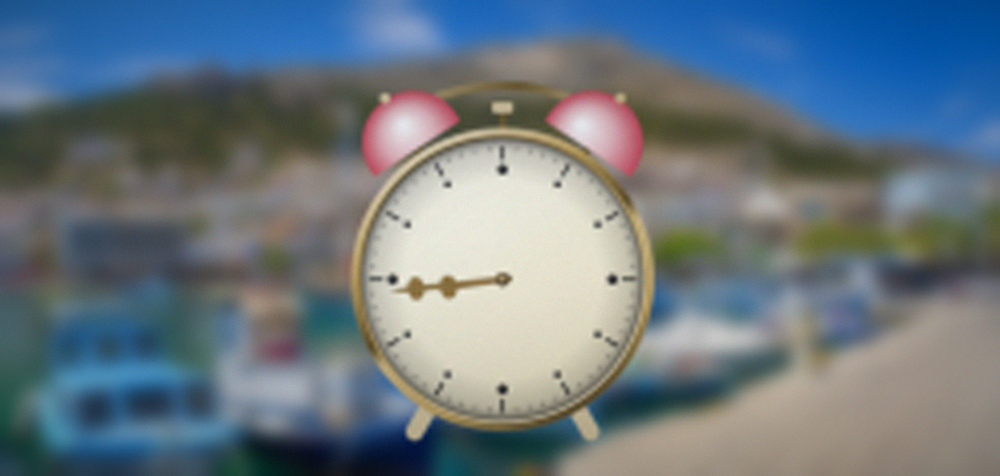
8 h 44 min
